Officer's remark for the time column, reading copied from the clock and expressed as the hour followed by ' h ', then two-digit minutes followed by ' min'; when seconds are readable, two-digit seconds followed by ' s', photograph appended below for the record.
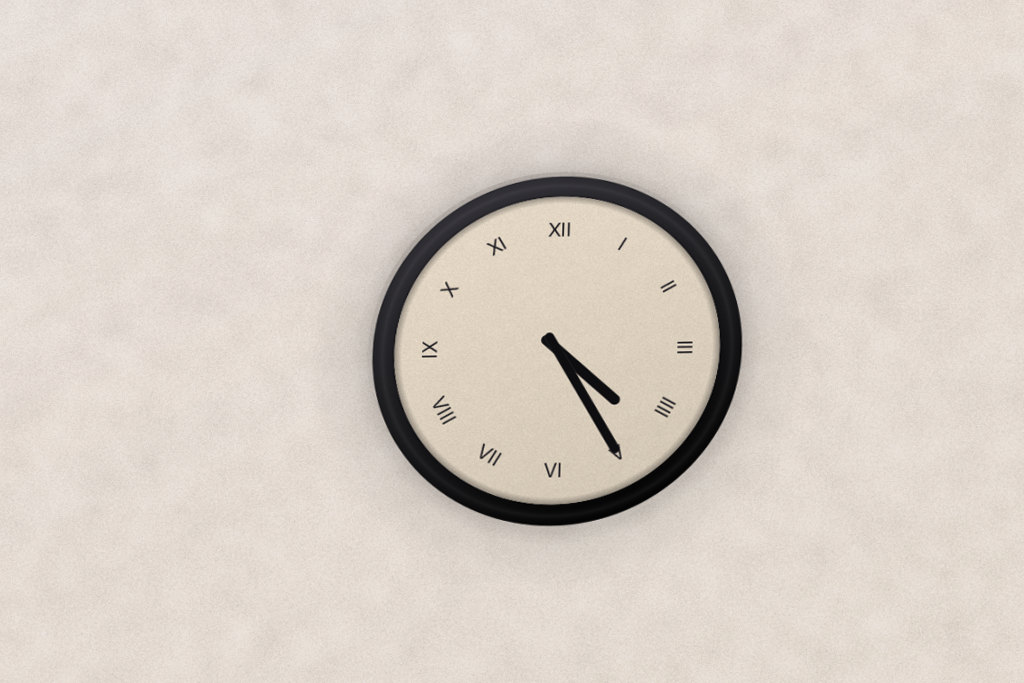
4 h 25 min
